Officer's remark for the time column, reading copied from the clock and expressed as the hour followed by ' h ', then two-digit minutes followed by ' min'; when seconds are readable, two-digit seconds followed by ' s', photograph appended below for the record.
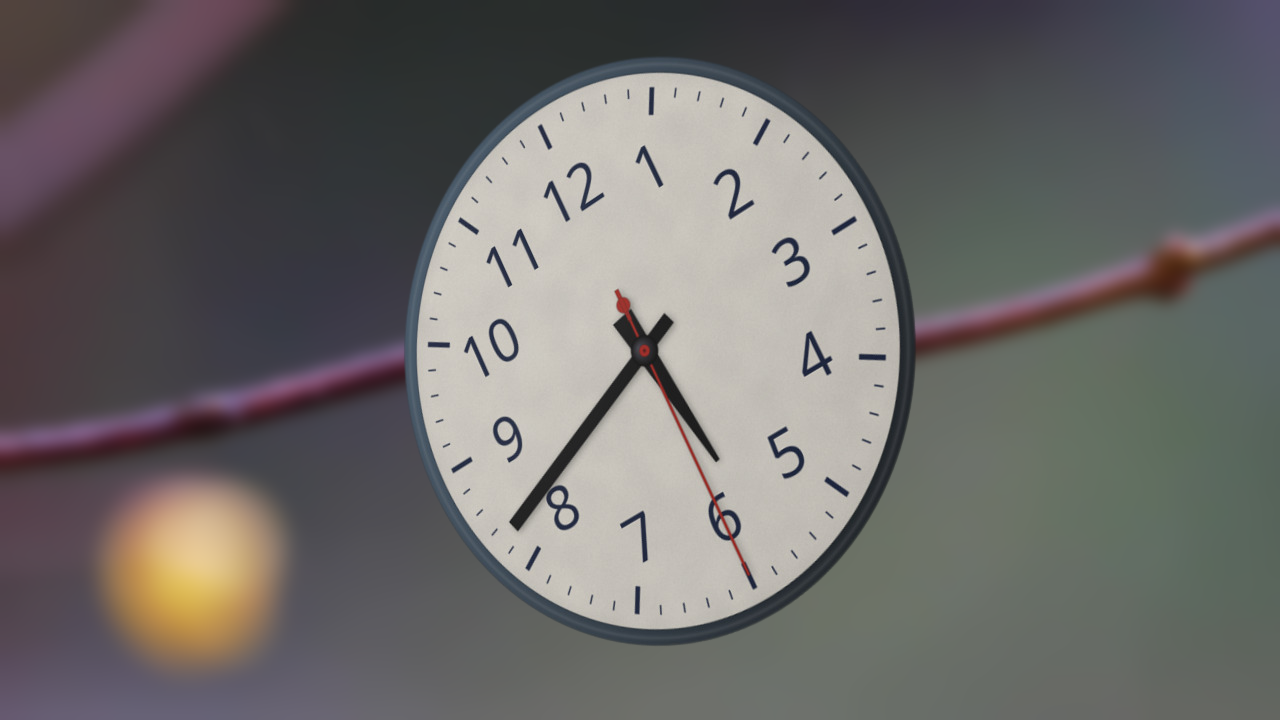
5 h 41 min 30 s
